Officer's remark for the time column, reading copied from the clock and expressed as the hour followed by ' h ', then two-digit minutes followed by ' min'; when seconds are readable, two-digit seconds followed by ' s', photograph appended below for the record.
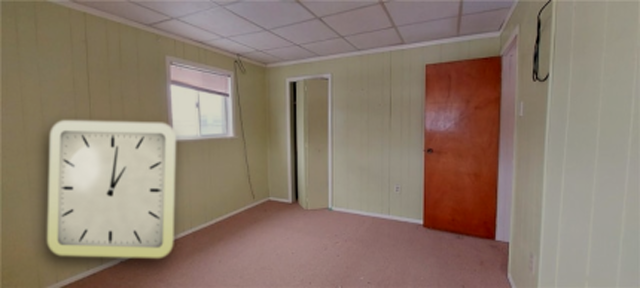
1 h 01 min
